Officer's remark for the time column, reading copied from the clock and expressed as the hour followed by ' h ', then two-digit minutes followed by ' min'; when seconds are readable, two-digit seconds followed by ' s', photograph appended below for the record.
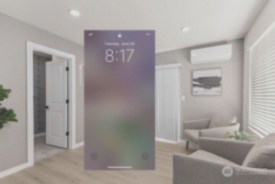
8 h 17 min
